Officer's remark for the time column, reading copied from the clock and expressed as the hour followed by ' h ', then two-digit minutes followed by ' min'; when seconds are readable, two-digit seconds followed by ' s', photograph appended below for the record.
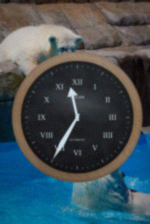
11 h 35 min
